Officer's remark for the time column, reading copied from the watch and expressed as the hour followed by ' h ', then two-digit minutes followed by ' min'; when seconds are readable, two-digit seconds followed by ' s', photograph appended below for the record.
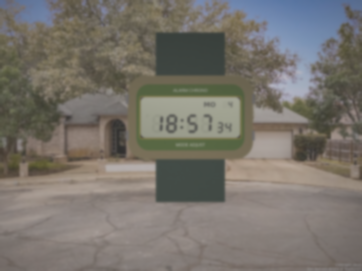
18 h 57 min
